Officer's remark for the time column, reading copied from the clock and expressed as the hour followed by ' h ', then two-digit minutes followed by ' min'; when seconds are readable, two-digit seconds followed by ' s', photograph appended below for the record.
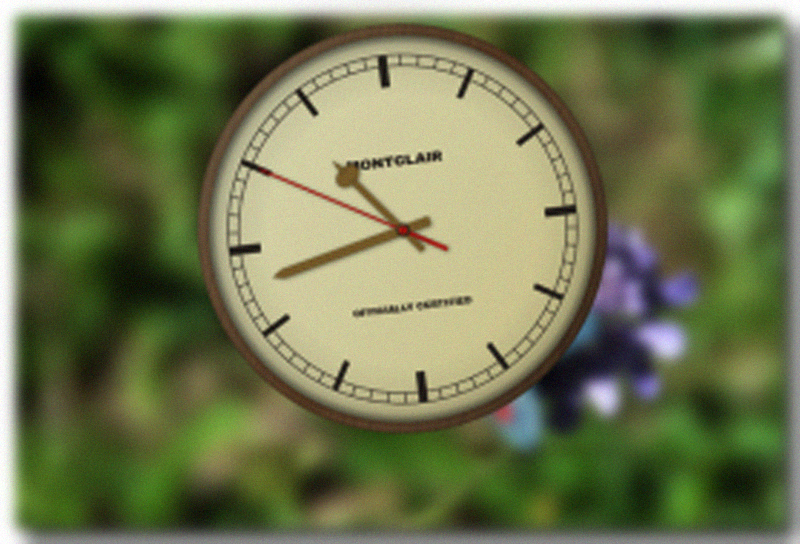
10 h 42 min 50 s
